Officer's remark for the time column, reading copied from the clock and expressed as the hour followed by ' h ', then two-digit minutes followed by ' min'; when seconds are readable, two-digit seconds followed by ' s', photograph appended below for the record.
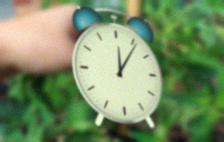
12 h 06 min
